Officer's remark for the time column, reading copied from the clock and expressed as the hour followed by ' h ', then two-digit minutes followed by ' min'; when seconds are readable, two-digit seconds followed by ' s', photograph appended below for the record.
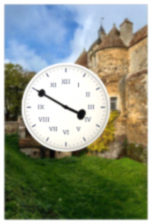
3 h 50 min
